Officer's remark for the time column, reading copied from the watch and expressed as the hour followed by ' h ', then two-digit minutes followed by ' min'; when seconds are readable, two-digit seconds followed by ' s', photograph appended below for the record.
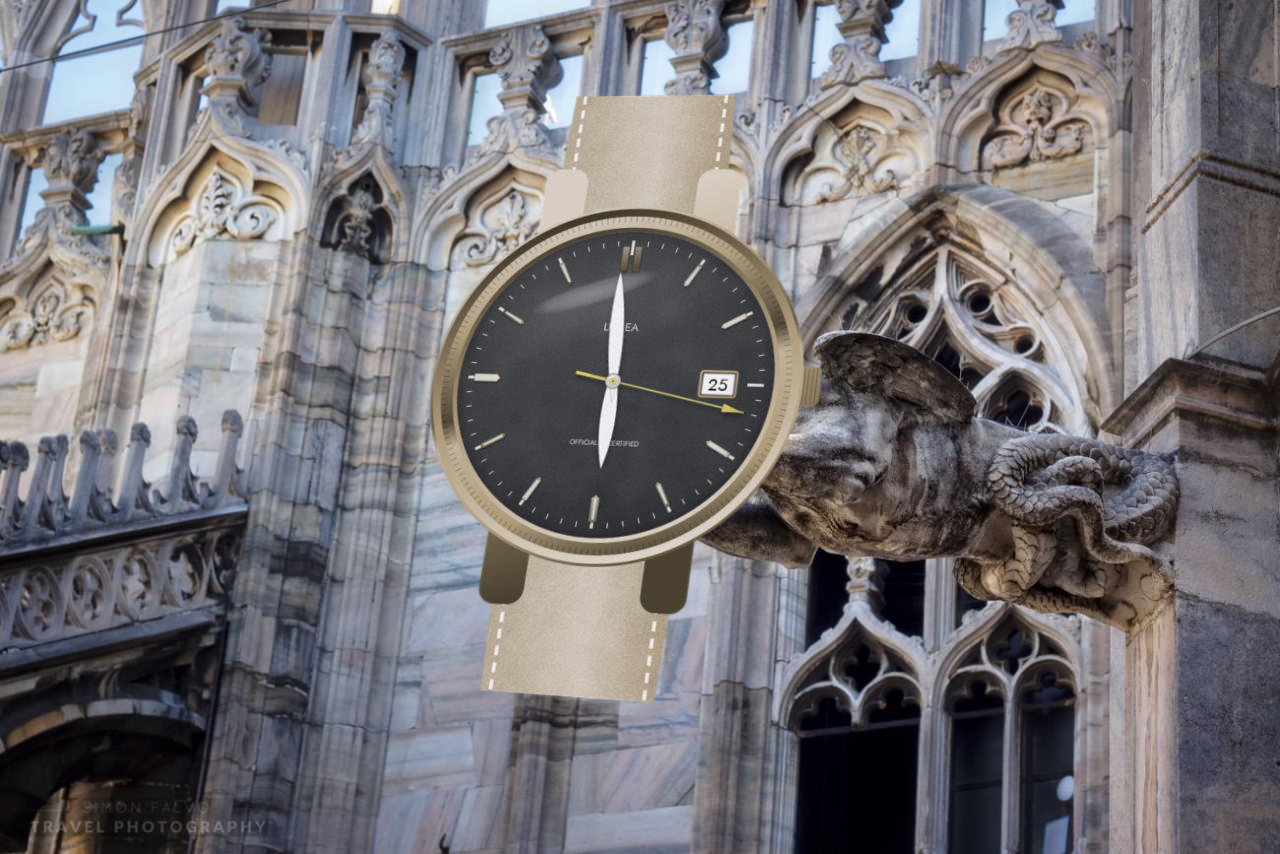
5 h 59 min 17 s
